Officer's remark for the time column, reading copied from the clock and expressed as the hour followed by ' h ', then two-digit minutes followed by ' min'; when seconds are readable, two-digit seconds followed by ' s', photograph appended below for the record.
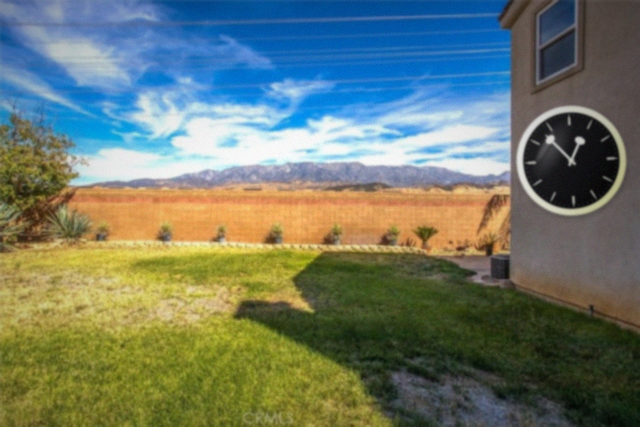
12 h 53 min
